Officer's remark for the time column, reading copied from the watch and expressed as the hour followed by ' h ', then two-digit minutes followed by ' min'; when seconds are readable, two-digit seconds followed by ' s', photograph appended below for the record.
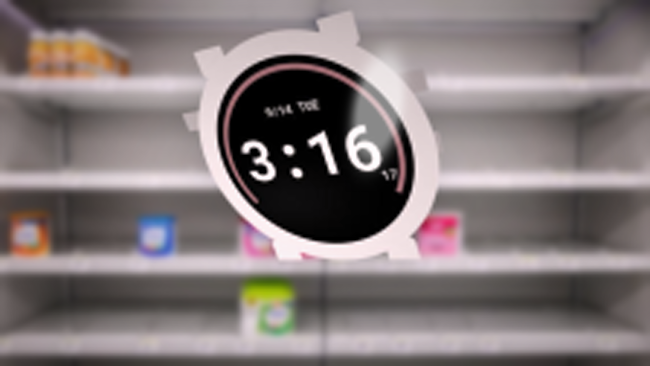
3 h 16 min
